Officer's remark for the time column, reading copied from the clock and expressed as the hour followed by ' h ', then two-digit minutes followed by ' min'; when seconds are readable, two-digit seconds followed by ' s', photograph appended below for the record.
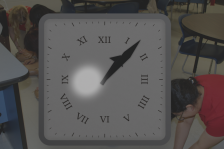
1 h 07 min
